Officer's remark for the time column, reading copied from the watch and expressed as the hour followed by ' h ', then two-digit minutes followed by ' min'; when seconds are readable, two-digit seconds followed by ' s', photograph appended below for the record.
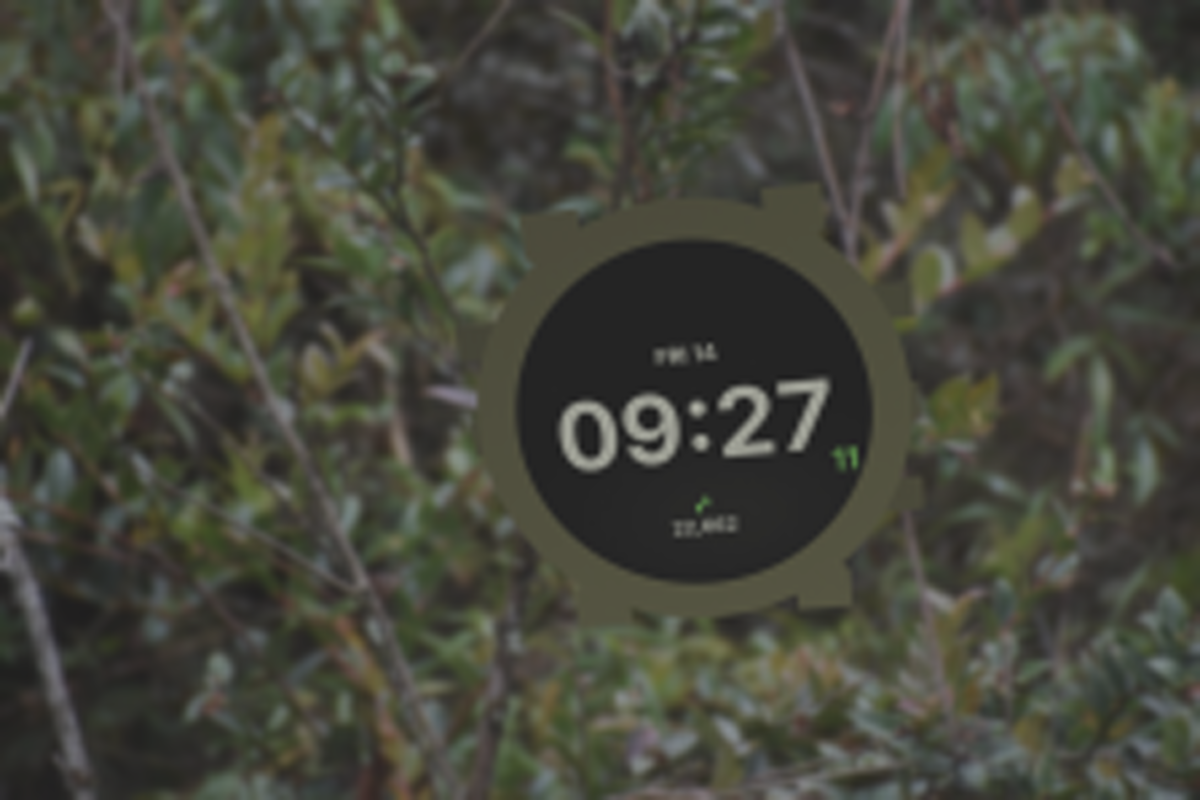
9 h 27 min
